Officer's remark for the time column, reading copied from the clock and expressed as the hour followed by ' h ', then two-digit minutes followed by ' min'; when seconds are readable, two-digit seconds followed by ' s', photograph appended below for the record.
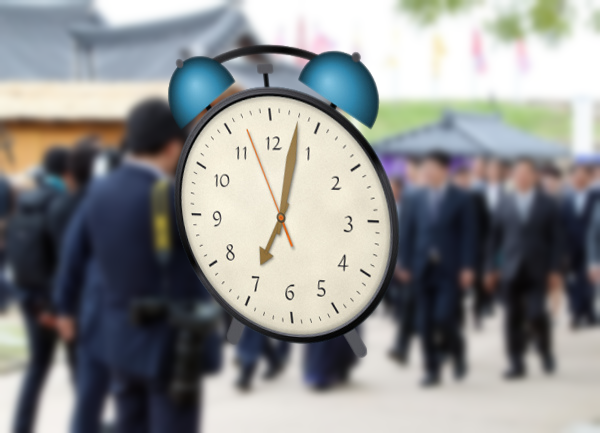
7 h 02 min 57 s
